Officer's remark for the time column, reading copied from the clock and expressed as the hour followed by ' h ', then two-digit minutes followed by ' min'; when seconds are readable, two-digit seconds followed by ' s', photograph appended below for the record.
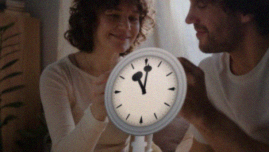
11 h 01 min
